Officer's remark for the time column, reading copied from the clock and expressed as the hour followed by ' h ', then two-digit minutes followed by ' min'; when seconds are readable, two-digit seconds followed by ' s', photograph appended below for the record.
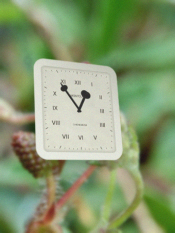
12 h 54 min
